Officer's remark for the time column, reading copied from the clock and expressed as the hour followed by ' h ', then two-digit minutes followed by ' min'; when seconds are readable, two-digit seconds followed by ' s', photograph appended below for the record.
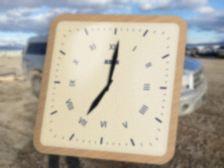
7 h 01 min
